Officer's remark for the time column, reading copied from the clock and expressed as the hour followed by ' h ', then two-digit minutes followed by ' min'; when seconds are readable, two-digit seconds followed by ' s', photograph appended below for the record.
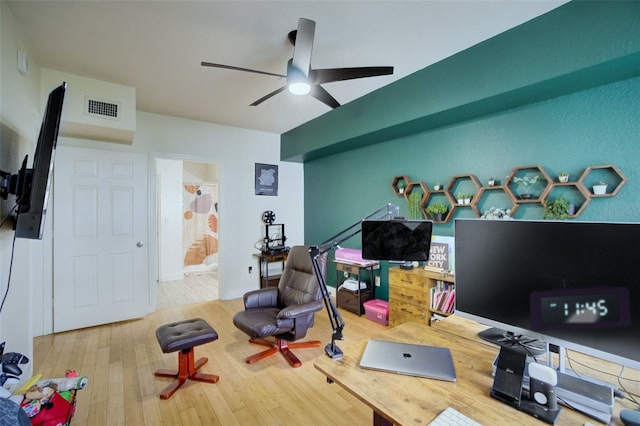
11 h 45 min
